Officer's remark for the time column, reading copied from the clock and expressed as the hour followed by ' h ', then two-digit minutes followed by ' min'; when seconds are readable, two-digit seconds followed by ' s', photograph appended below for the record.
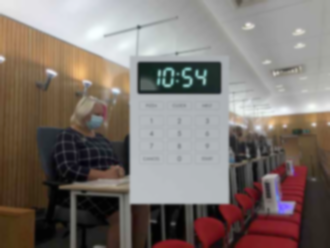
10 h 54 min
